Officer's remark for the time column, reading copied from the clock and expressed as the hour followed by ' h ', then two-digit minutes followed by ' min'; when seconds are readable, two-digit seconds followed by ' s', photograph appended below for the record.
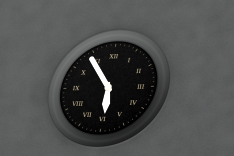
5 h 54 min
